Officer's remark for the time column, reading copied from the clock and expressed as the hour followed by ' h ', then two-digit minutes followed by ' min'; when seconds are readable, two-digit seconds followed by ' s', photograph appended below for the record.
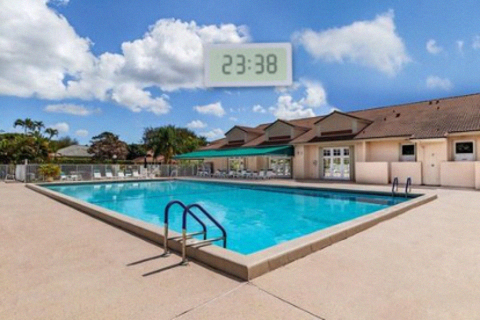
23 h 38 min
